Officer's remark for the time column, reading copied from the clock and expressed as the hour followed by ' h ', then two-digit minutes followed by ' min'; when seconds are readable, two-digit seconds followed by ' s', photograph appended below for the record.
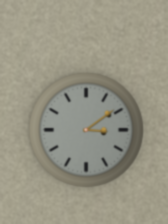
3 h 09 min
